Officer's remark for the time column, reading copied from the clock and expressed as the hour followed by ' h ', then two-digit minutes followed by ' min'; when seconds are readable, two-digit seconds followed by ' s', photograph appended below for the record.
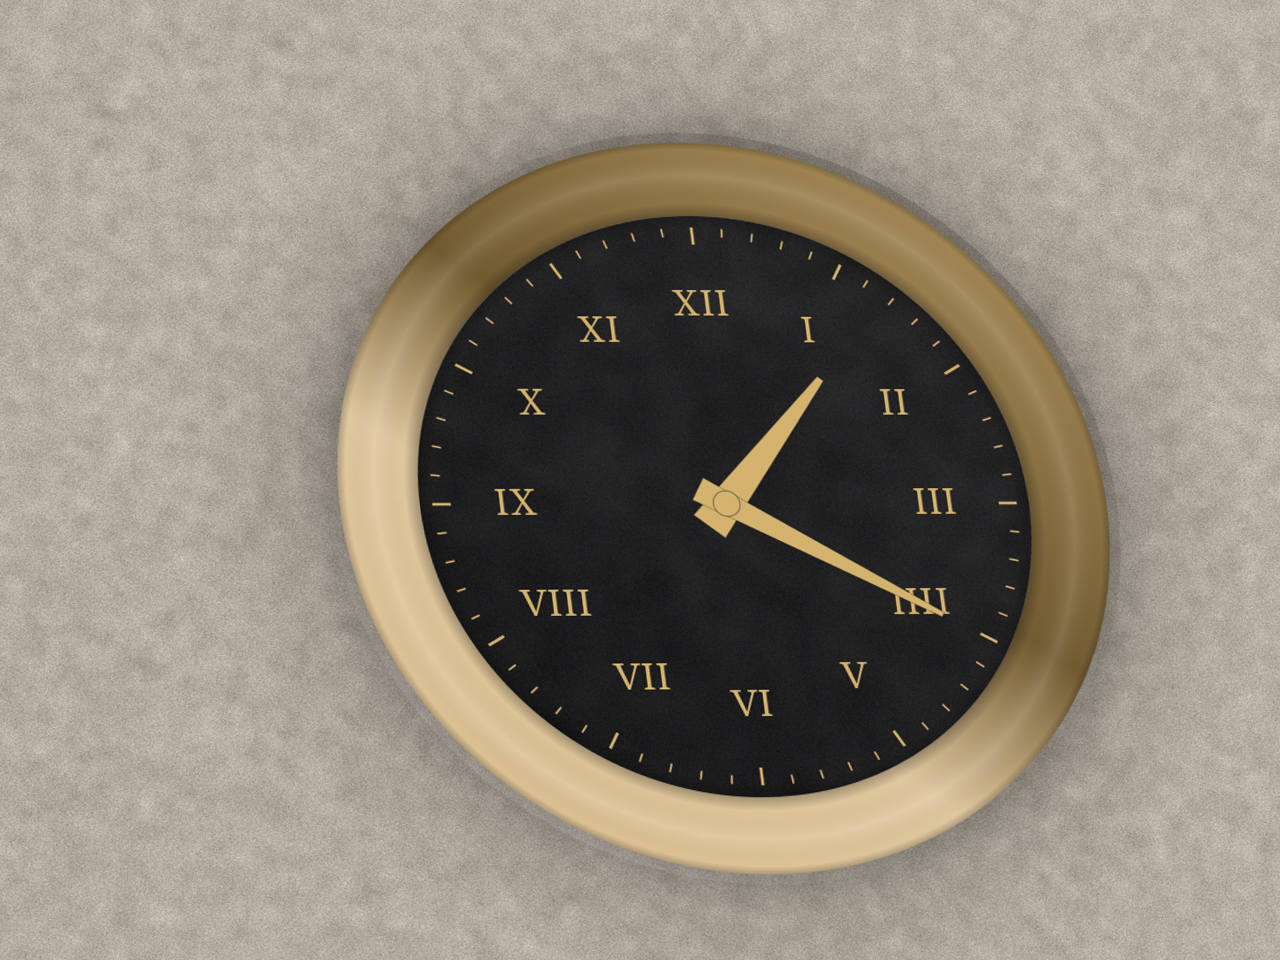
1 h 20 min
